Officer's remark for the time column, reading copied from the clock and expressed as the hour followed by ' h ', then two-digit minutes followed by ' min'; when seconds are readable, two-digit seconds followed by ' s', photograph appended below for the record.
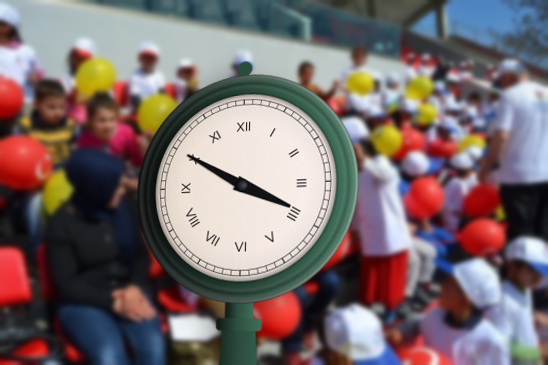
3 h 50 min
